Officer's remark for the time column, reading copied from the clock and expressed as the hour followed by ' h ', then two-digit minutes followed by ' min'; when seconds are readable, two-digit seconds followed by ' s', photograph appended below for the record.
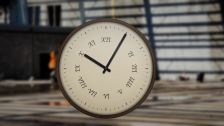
10 h 05 min
